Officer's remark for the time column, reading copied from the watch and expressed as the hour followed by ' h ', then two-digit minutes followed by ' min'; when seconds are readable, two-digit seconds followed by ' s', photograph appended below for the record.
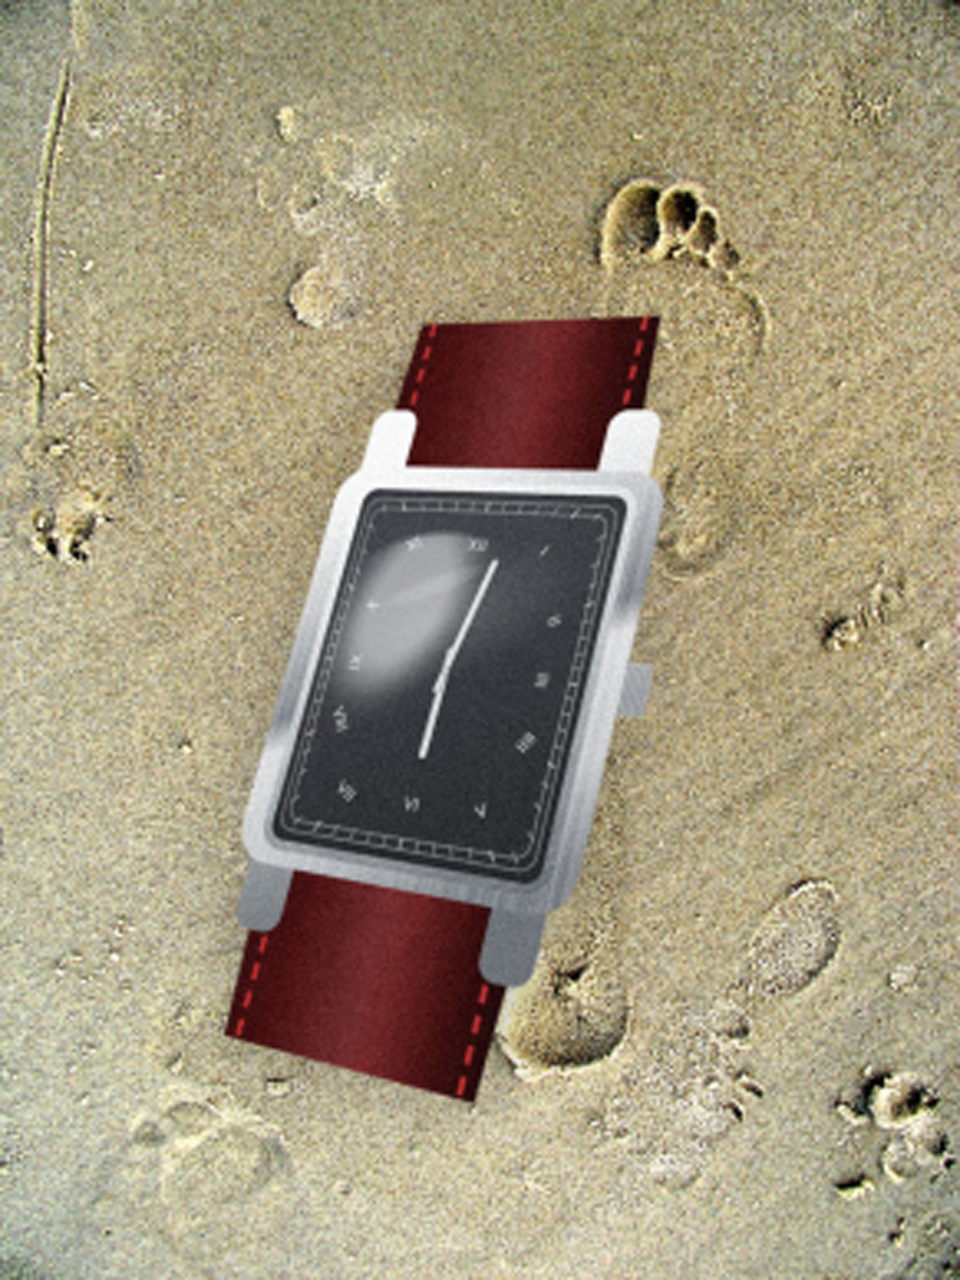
6 h 02 min
